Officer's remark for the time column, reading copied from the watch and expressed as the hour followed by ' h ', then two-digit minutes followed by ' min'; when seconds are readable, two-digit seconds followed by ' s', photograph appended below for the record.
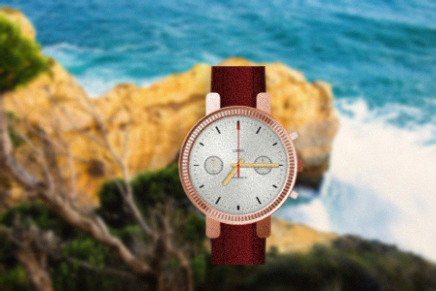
7 h 15 min
